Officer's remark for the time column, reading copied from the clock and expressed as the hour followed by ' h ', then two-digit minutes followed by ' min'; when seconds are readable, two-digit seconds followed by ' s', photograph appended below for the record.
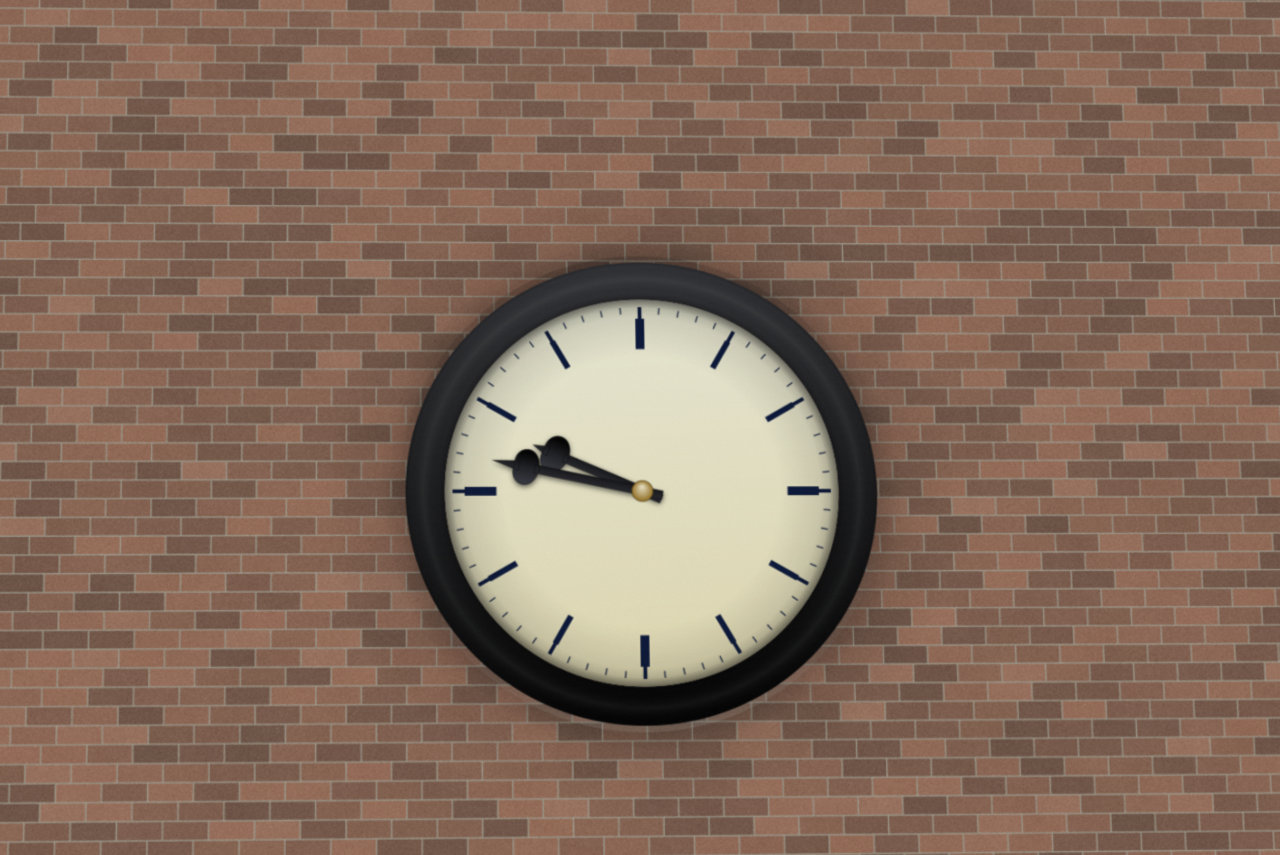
9 h 47 min
